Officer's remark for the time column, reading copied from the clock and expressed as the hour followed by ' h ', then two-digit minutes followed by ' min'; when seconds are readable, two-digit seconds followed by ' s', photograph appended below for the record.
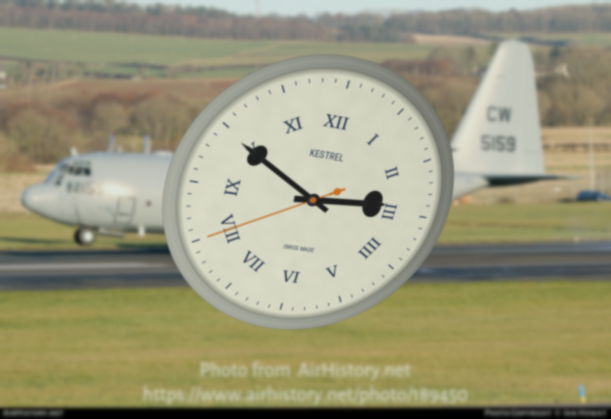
2 h 49 min 40 s
